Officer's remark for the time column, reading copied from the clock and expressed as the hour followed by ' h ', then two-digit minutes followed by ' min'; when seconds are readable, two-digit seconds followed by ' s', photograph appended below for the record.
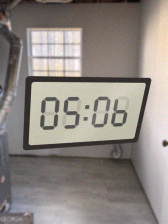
5 h 06 min
